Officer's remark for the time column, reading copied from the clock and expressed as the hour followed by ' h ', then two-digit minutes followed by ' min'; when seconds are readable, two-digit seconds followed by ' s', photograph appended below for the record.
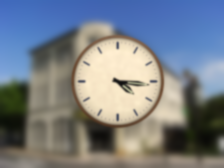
4 h 16 min
